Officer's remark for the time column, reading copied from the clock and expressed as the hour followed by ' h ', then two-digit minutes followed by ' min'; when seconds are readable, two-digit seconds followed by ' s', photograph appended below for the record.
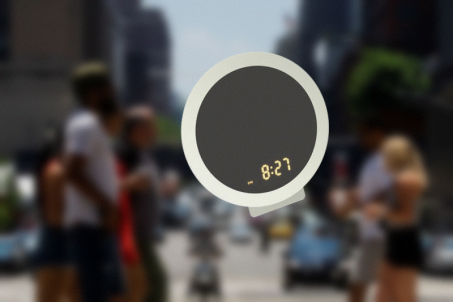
8 h 27 min
